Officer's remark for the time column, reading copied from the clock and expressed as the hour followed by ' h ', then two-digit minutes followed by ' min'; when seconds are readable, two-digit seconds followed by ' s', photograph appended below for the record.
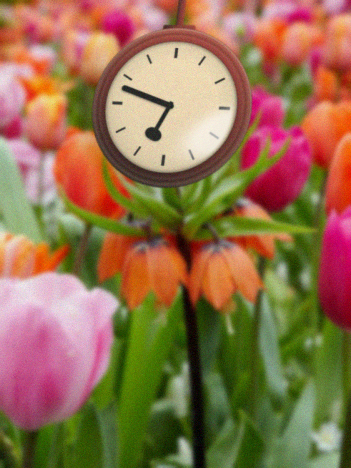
6 h 48 min
